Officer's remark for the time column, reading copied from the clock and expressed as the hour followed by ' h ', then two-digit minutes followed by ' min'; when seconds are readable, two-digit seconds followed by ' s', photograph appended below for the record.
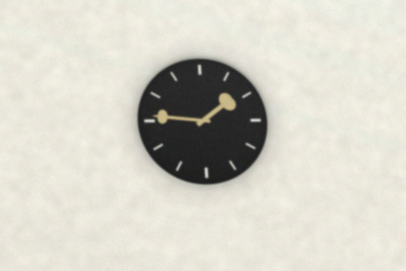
1 h 46 min
